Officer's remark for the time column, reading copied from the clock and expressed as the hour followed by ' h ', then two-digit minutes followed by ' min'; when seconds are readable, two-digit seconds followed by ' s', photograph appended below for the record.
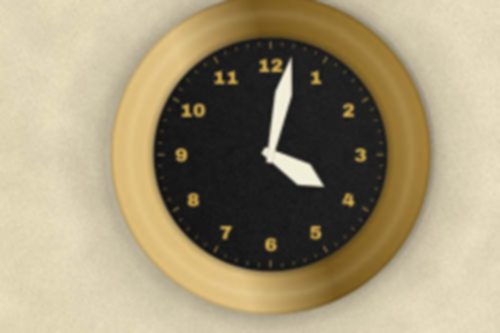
4 h 02 min
